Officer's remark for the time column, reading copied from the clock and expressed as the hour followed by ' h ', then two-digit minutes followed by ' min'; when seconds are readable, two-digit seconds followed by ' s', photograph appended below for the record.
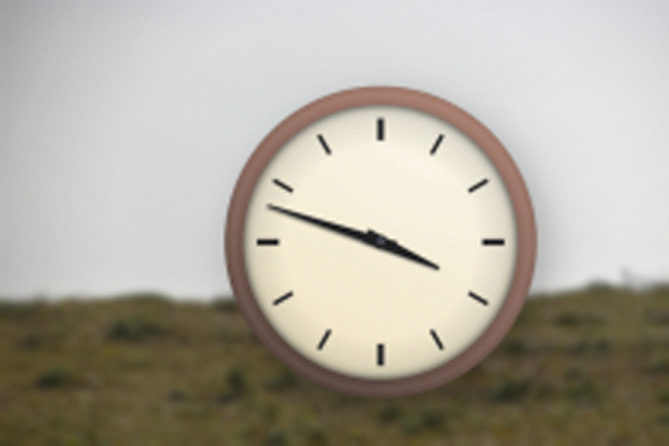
3 h 48 min
